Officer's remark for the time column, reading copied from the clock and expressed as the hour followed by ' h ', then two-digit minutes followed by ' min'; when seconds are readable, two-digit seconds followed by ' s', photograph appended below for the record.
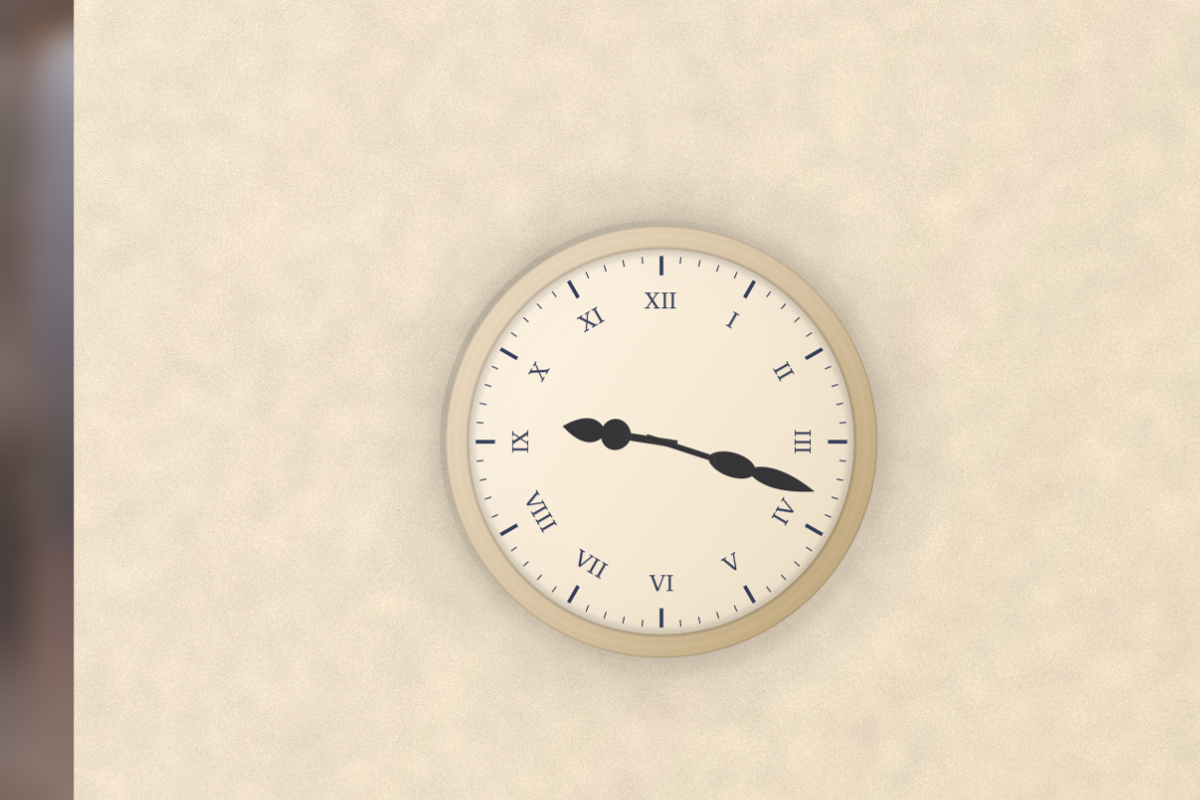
9 h 18 min
